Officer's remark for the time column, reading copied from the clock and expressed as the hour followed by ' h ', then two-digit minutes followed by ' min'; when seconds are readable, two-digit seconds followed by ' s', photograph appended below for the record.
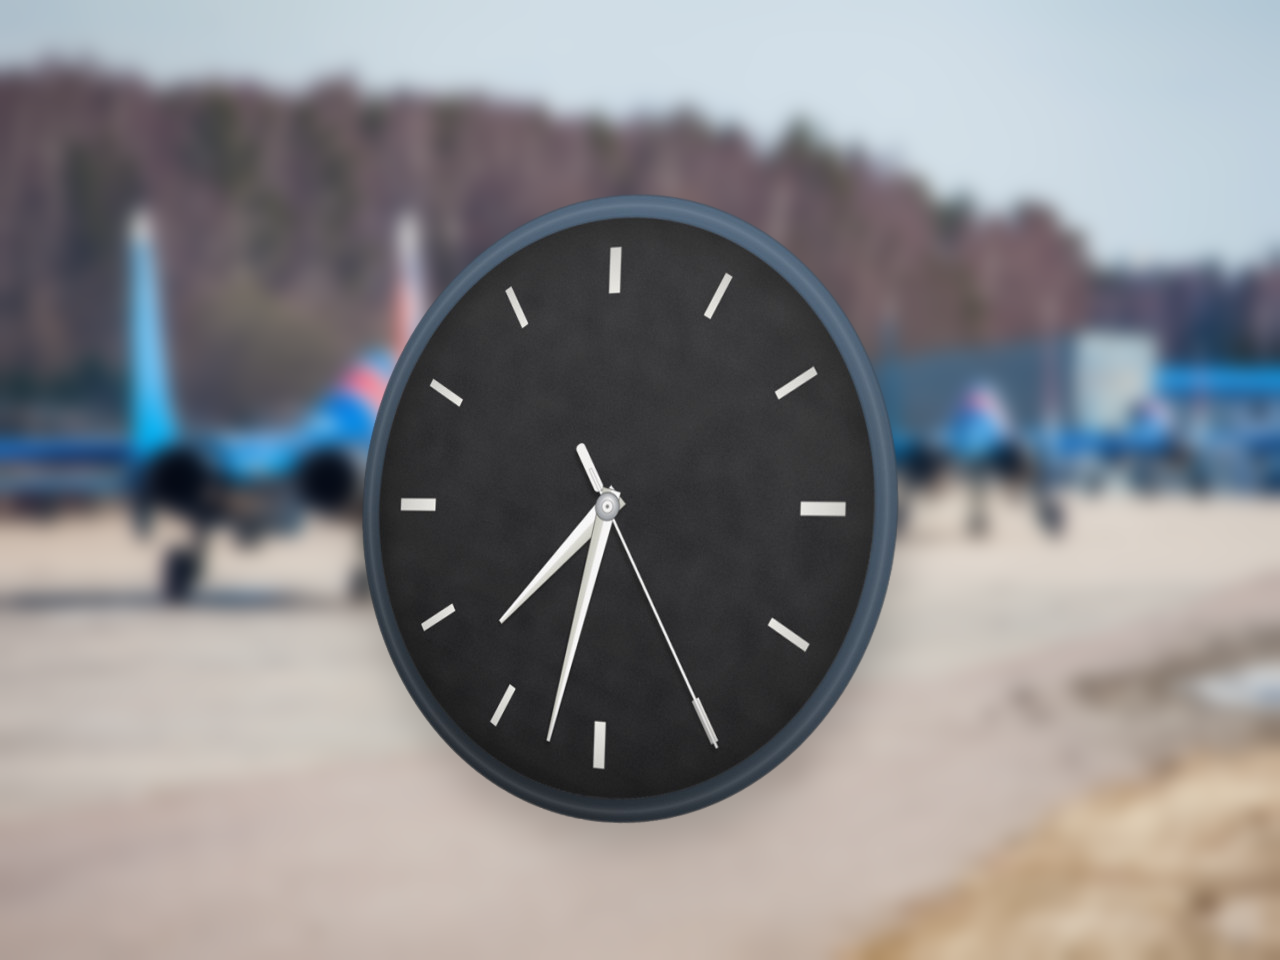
7 h 32 min 25 s
